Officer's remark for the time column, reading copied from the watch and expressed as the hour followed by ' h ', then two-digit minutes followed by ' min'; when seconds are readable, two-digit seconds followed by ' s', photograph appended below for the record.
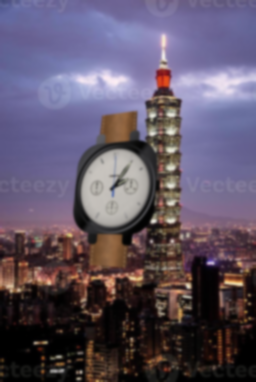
2 h 06 min
